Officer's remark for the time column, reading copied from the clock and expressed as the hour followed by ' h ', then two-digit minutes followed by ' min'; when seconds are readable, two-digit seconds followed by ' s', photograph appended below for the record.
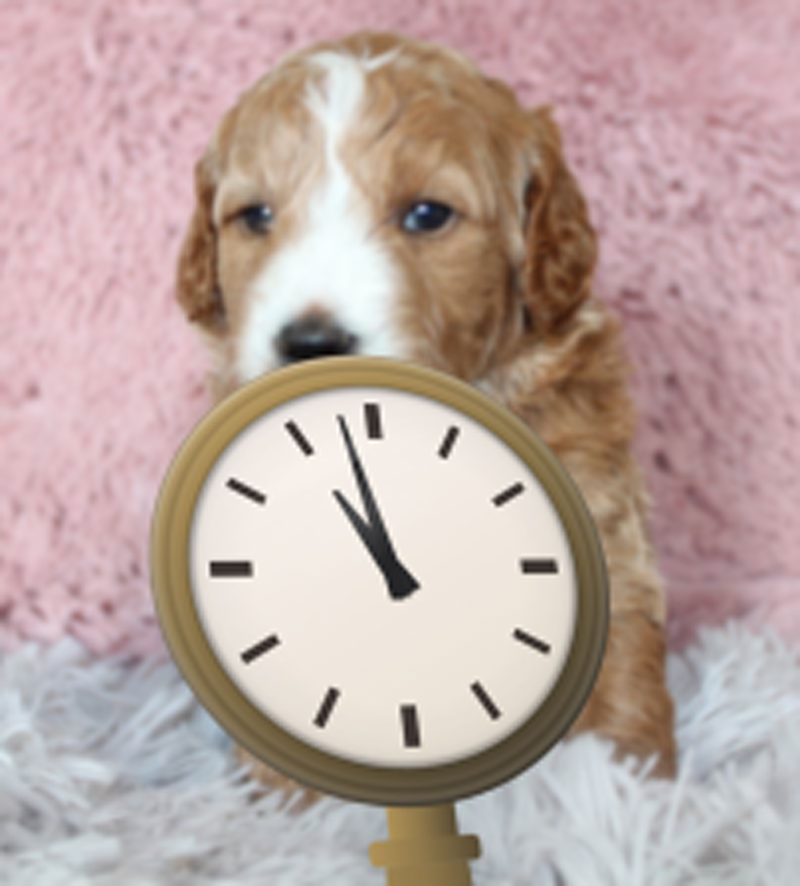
10 h 58 min
